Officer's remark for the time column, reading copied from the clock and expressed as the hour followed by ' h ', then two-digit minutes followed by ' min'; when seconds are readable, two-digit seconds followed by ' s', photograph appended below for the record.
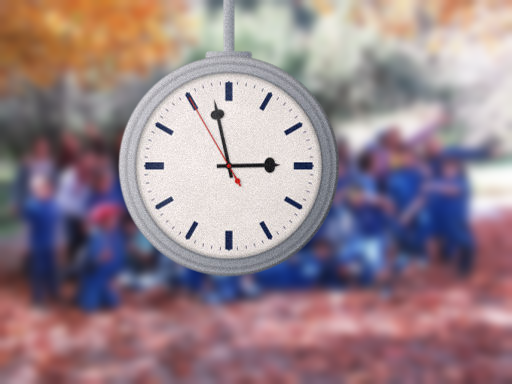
2 h 57 min 55 s
